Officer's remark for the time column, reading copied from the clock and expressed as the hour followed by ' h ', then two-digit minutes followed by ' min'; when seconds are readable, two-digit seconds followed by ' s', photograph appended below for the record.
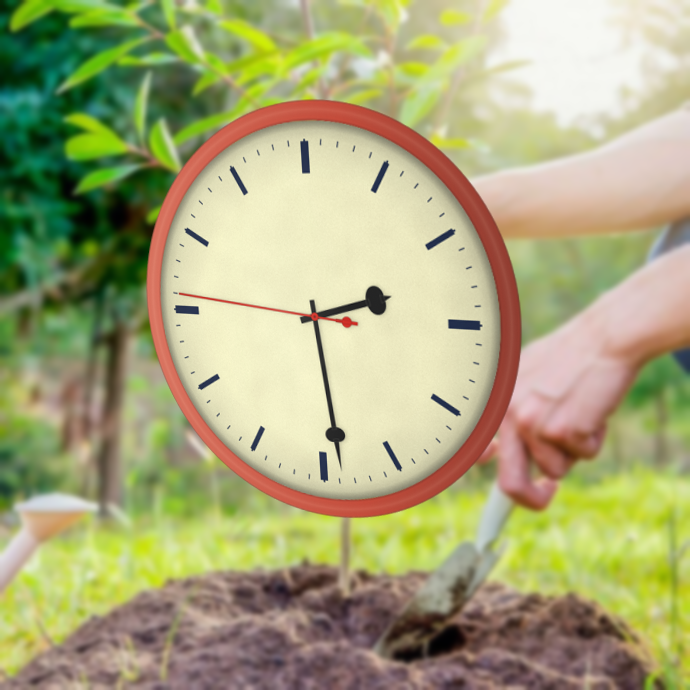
2 h 28 min 46 s
